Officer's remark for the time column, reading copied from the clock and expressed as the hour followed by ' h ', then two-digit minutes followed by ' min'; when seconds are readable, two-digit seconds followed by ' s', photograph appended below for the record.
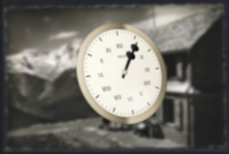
1 h 06 min
